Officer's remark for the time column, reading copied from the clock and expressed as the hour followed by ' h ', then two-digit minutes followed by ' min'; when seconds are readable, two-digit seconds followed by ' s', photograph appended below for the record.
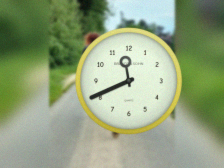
11 h 41 min
